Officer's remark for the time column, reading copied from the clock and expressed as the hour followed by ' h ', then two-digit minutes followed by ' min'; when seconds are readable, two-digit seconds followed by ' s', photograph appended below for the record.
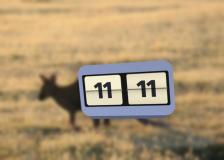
11 h 11 min
